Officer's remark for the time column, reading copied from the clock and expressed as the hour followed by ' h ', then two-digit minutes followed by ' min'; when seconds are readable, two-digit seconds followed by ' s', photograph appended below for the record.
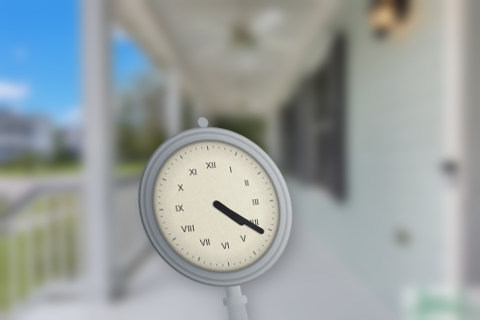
4 h 21 min
